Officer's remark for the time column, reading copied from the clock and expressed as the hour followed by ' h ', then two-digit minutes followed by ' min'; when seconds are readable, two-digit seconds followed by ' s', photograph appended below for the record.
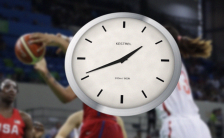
1 h 41 min
